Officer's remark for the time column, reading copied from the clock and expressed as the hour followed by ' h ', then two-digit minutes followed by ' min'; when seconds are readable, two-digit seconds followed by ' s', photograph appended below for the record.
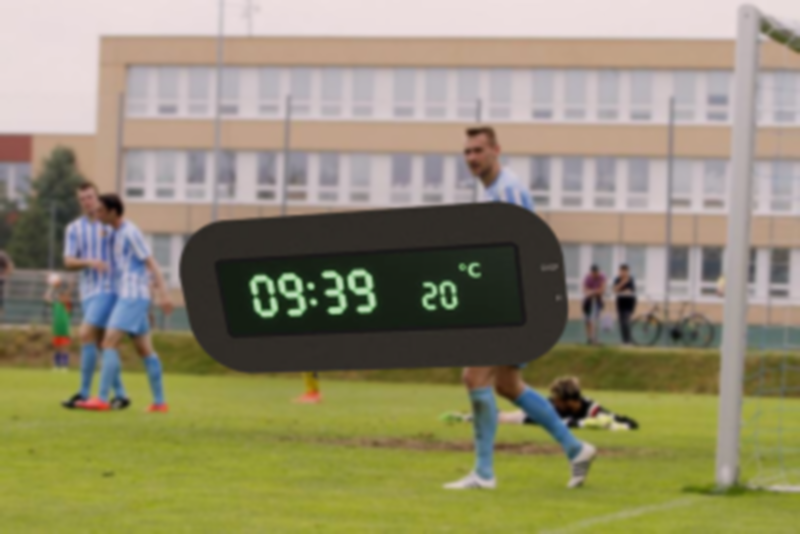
9 h 39 min
